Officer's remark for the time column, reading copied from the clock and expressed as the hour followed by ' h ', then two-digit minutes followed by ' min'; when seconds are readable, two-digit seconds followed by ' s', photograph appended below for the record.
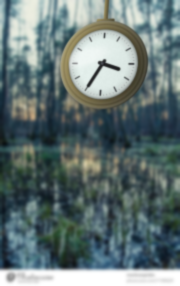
3 h 35 min
